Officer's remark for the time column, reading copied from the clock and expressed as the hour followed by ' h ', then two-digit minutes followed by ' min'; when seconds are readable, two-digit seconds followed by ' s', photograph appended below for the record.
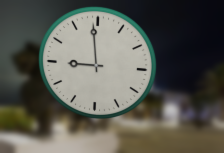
8 h 59 min
